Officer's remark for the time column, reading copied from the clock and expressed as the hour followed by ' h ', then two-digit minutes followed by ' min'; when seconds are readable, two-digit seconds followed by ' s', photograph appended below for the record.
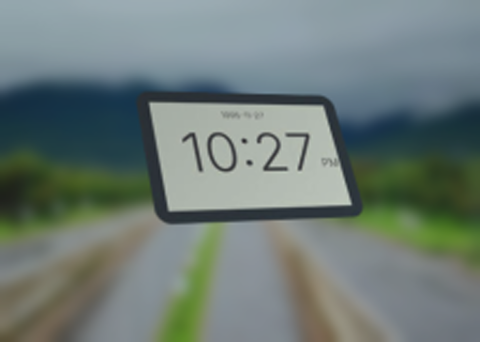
10 h 27 min
